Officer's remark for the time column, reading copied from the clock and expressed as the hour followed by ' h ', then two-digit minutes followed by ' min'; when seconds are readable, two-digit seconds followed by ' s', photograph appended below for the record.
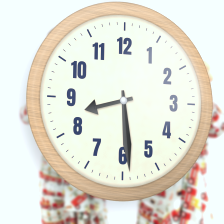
8 h 29 min
